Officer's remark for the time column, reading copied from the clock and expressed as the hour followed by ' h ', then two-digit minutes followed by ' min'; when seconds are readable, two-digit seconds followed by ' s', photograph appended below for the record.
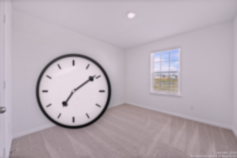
7 h 09 min
